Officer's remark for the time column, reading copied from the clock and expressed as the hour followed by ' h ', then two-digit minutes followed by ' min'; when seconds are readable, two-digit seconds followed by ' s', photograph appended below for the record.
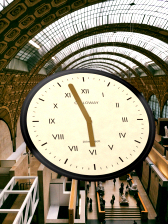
5 h 57 min
